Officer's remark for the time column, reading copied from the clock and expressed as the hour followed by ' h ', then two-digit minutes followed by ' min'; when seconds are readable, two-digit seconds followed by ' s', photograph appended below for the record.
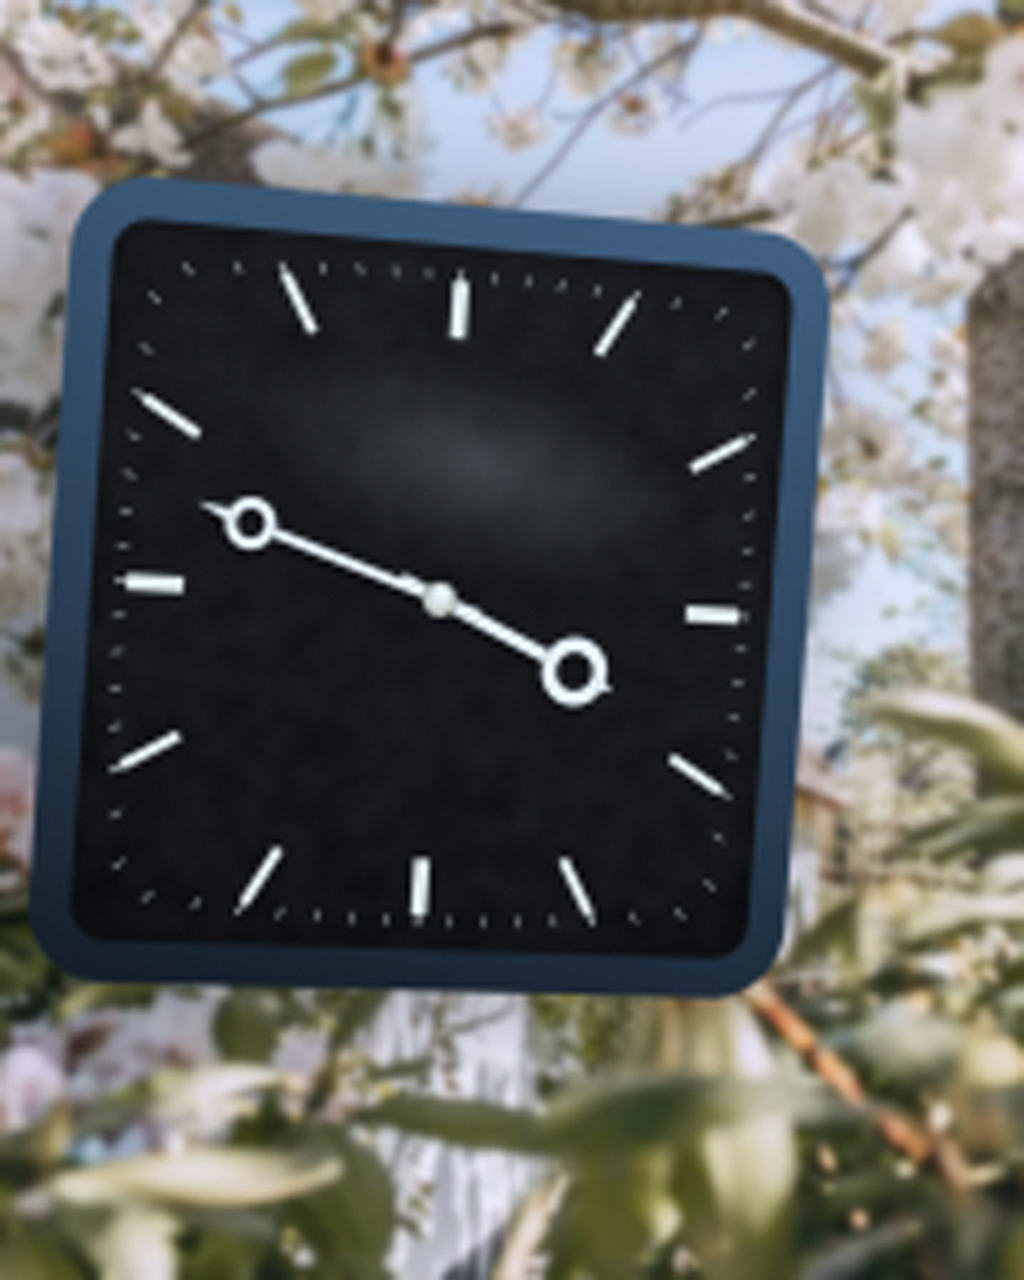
3 h 48 min
